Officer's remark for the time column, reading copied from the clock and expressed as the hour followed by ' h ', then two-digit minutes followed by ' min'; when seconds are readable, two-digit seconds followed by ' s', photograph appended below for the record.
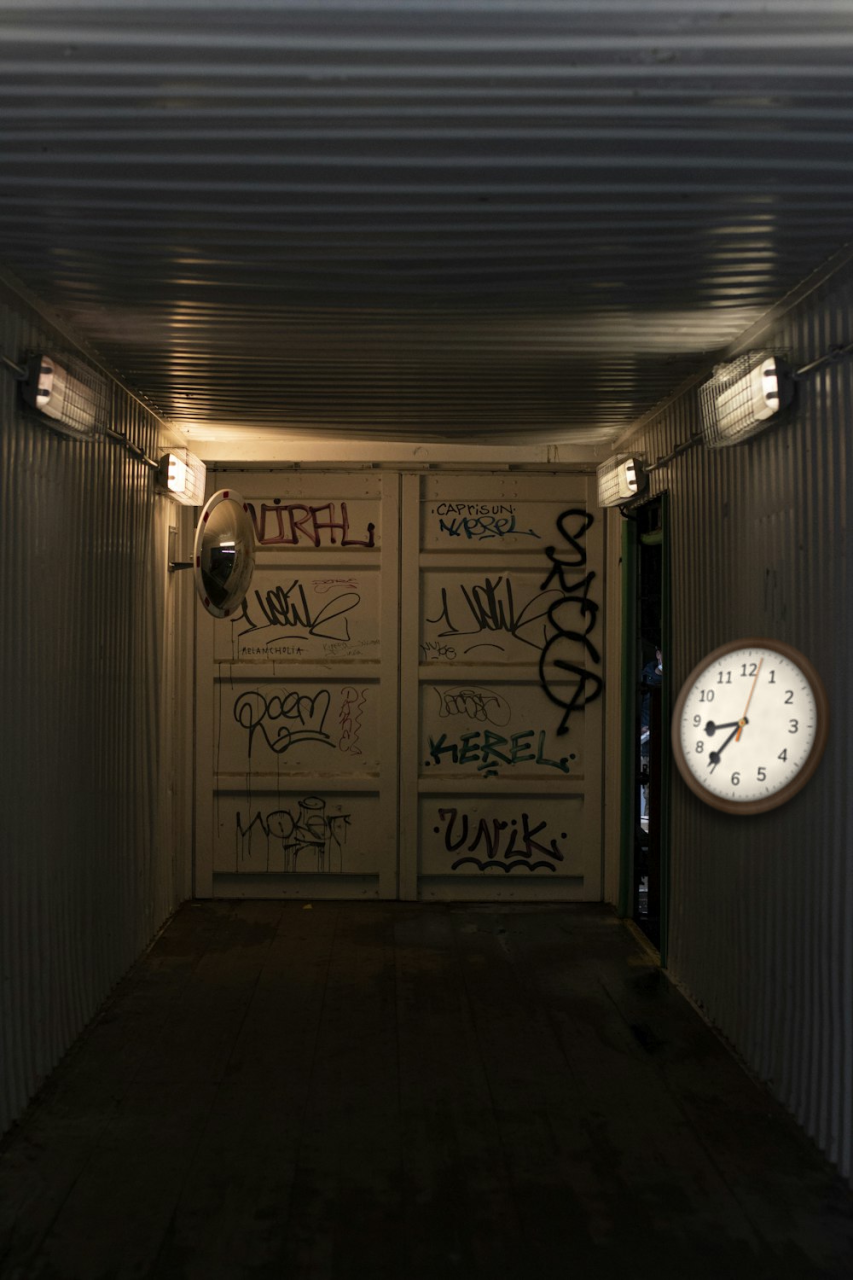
8 h 36 min 02 s
